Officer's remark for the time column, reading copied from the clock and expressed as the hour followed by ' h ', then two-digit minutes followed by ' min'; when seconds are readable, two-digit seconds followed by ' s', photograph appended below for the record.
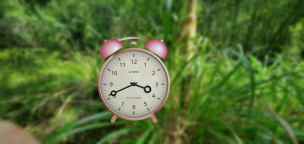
3 h 41 min
